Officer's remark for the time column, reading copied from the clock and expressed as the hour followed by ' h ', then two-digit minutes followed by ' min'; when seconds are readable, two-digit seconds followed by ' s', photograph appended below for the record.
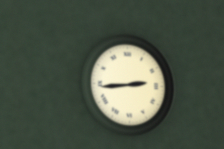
2 h 44 min
